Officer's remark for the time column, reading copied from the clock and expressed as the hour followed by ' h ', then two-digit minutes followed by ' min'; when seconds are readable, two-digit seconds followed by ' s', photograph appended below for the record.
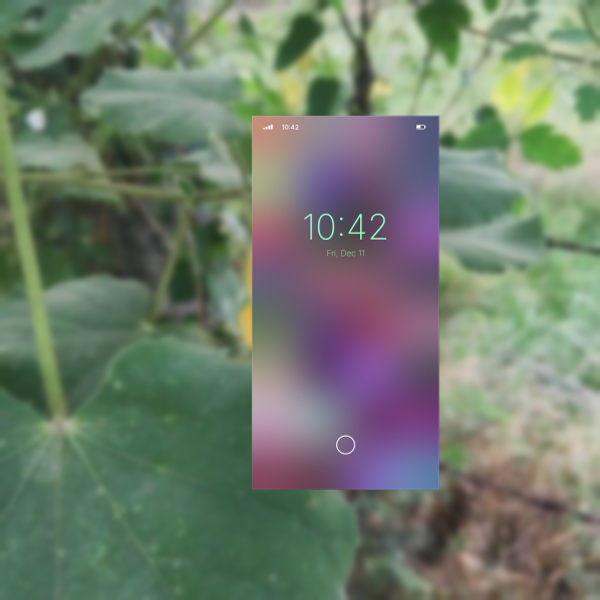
10 h 42 min
